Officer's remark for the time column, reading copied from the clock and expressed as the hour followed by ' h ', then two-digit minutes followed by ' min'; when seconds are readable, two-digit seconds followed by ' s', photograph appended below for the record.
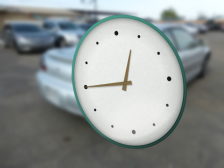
12 h 45 min
